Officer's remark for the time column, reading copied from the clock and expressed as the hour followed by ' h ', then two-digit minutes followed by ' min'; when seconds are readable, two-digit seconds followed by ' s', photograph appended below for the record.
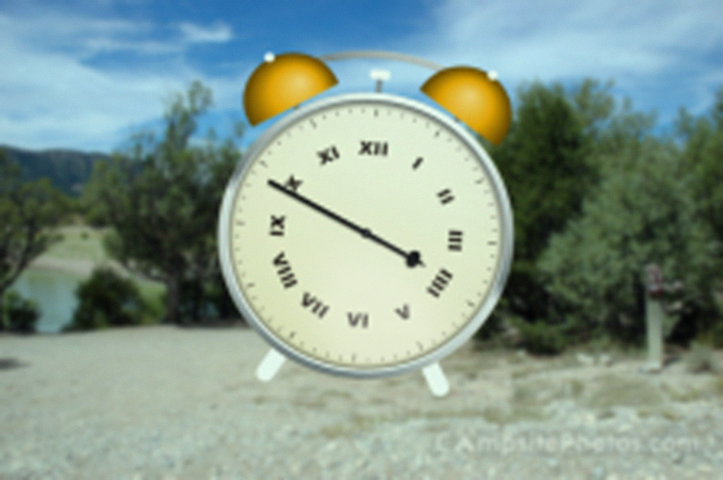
3 h 49 min
